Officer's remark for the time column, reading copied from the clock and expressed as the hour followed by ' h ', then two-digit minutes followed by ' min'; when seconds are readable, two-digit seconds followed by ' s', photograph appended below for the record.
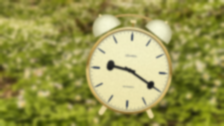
9 h 20 min
